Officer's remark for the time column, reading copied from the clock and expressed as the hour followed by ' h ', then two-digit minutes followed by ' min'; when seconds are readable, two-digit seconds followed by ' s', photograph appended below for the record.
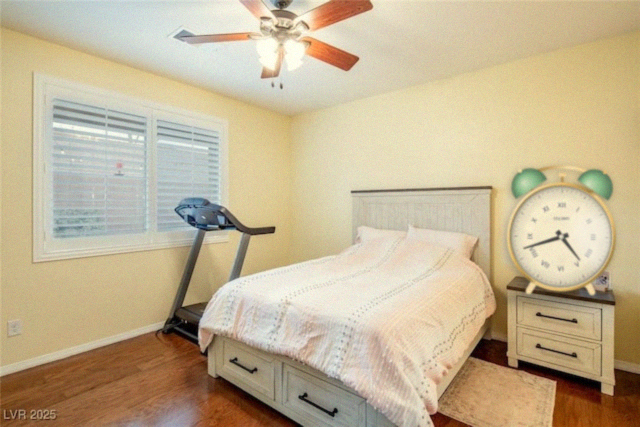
4 h 42 min
